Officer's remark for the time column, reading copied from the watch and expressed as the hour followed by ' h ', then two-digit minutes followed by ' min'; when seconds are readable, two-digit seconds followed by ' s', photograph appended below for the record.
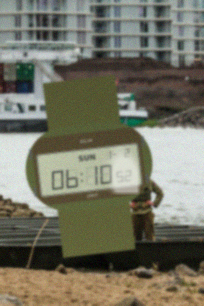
6 h 10 min
